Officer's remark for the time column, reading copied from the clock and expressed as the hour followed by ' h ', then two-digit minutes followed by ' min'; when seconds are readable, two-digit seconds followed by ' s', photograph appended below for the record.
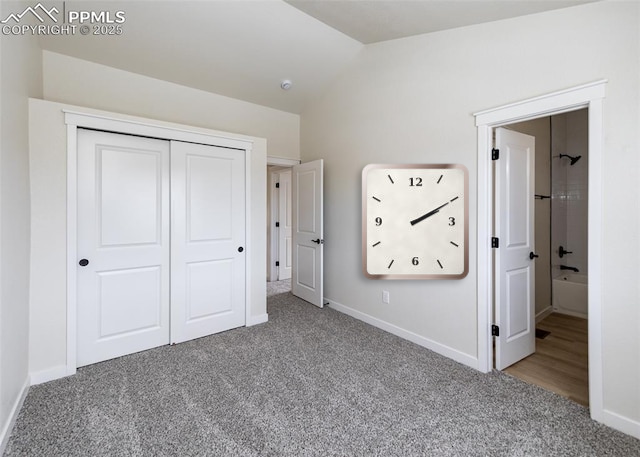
2 h 10 min
